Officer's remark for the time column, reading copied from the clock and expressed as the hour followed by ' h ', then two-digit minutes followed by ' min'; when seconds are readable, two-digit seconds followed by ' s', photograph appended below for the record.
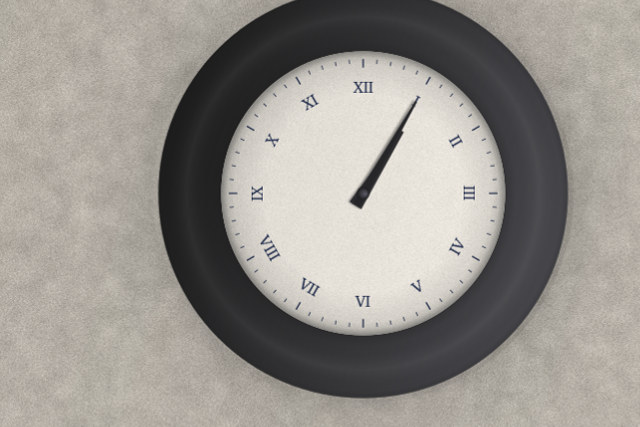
1 h 05 min
